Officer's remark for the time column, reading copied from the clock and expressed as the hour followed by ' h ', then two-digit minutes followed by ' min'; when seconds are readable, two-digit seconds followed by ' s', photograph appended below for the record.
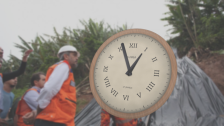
12 h 56 min
